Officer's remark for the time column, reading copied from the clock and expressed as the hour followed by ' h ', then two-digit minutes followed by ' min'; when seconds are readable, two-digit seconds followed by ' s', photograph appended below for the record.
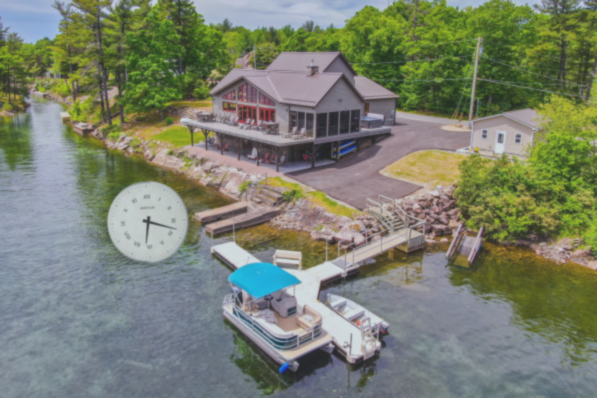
6 h 18 min
